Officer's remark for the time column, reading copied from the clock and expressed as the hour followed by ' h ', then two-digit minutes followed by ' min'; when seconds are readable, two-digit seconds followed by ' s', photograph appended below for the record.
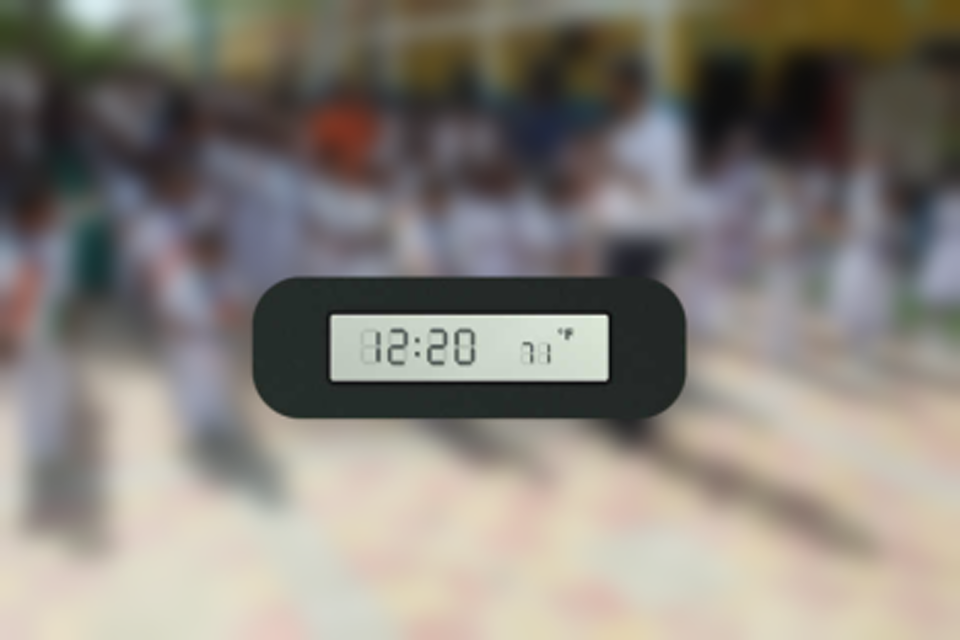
12 h 20 min
